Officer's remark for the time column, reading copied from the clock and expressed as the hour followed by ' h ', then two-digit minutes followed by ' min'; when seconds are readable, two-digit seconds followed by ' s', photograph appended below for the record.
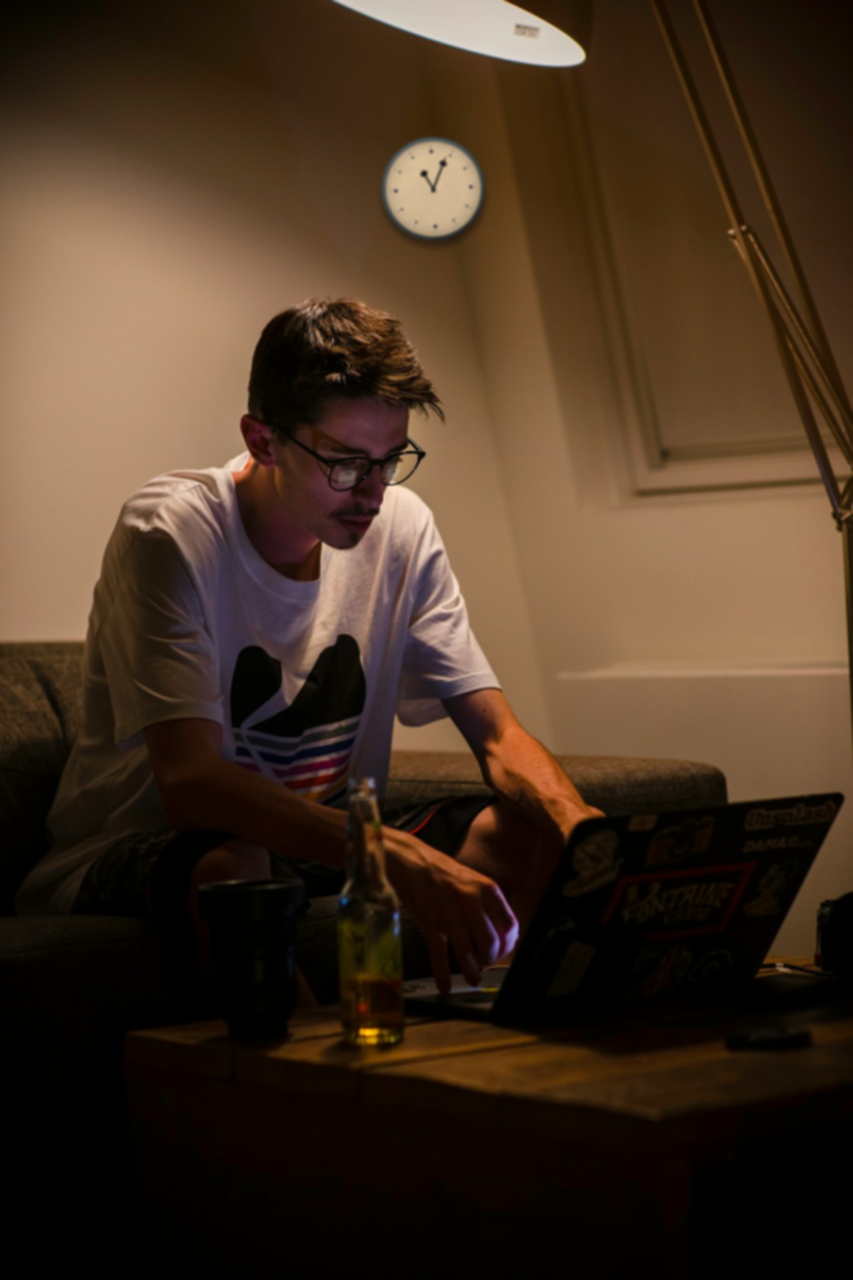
11 h 04 min
